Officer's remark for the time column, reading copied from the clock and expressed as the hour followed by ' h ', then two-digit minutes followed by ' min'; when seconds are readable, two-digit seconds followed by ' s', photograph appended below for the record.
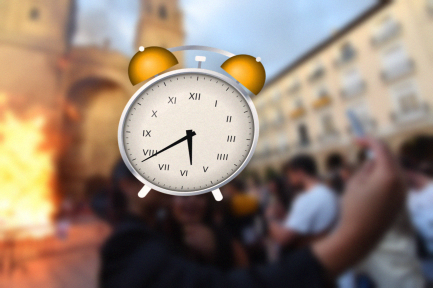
5 h 39 min
